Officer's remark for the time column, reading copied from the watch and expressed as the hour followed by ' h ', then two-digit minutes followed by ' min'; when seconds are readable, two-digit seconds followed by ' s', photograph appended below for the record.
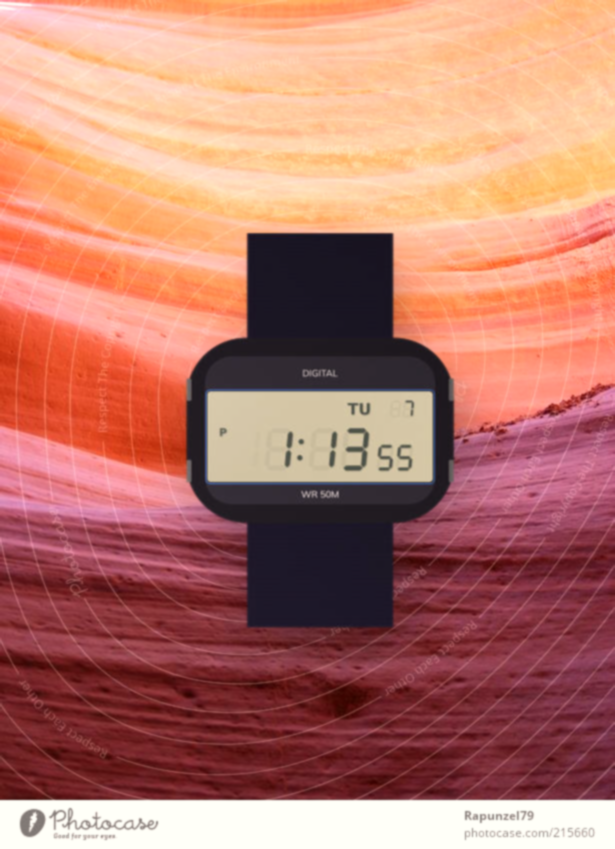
1 h 13 min 55 s
